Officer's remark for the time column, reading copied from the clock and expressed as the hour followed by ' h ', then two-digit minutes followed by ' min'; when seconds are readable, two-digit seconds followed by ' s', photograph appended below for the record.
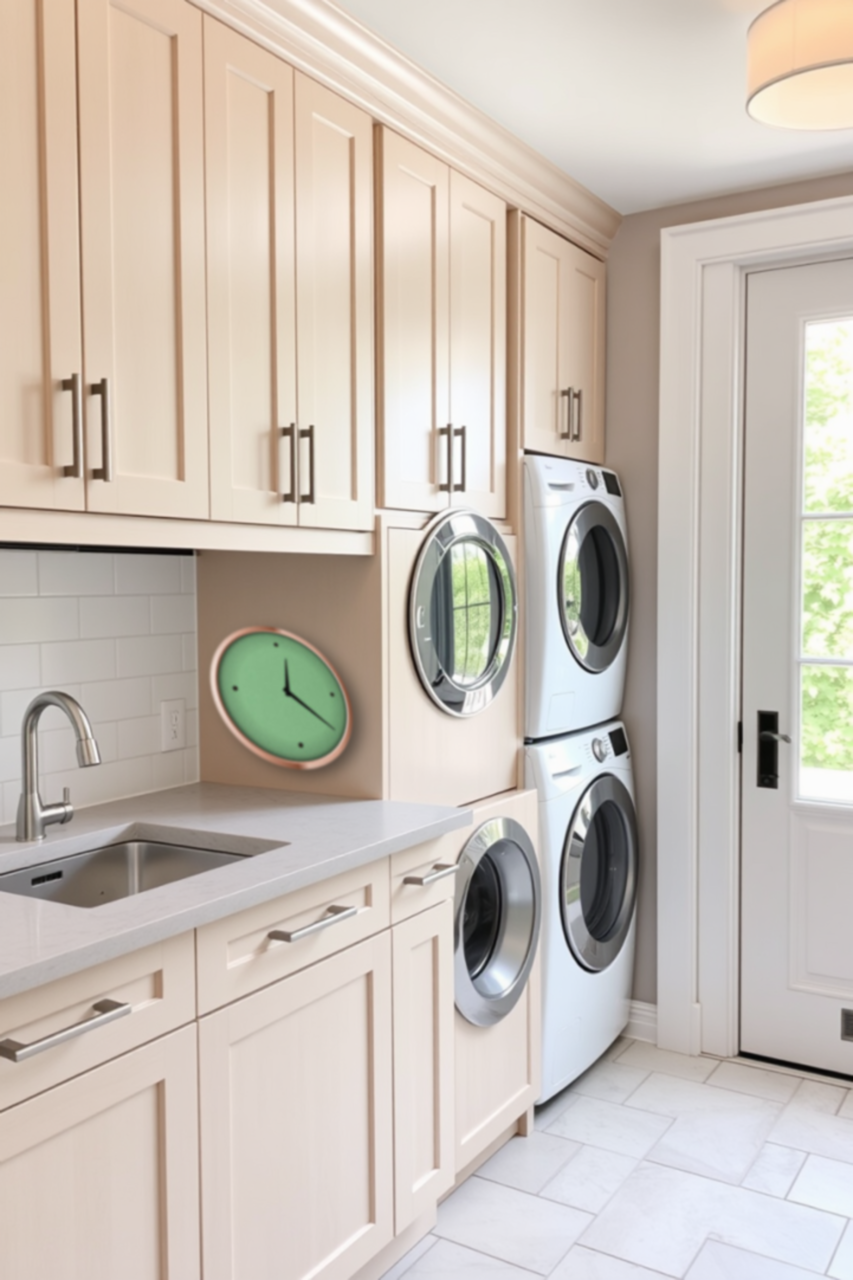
12 h 22 min
